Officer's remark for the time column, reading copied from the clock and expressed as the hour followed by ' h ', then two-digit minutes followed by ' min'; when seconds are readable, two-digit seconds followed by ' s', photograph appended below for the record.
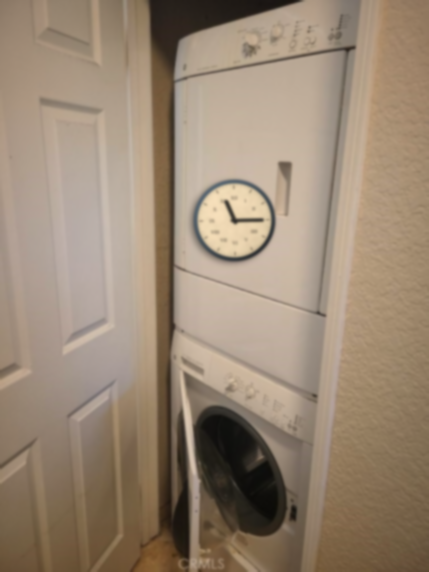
11 h 15 min
